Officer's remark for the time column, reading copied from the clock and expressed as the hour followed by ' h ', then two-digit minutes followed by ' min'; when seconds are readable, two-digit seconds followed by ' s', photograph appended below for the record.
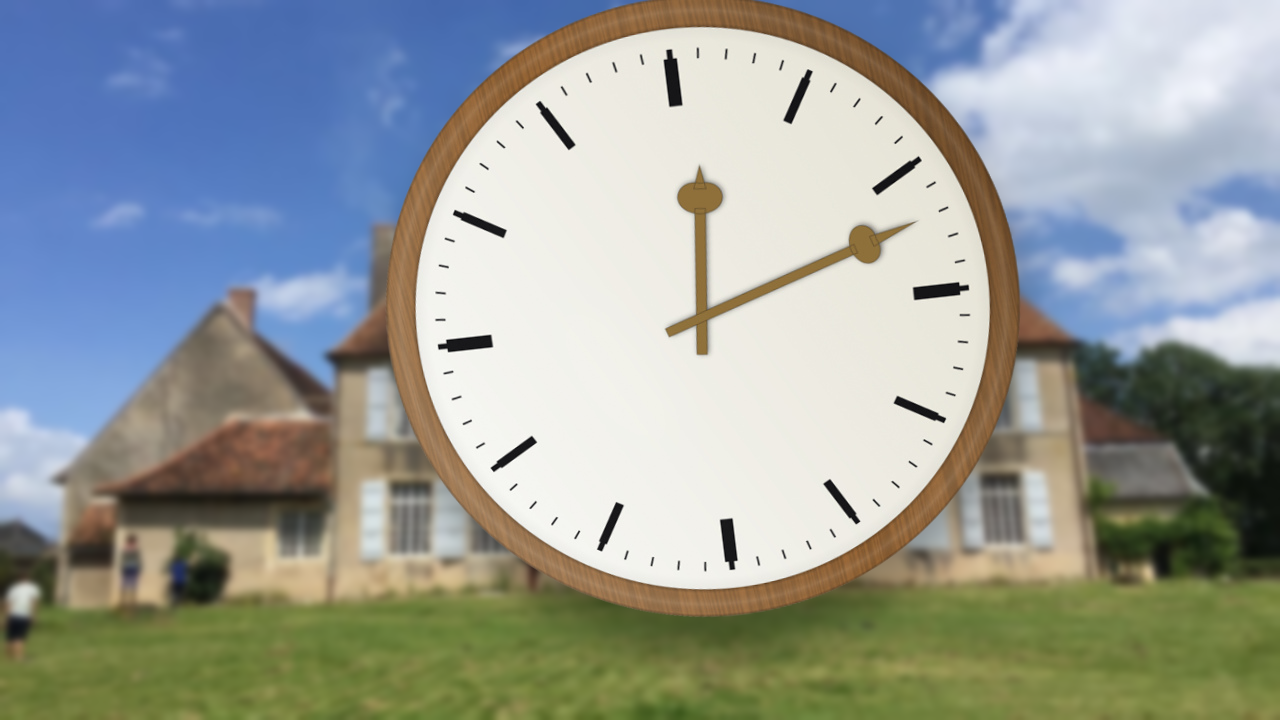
12 h 12 min
